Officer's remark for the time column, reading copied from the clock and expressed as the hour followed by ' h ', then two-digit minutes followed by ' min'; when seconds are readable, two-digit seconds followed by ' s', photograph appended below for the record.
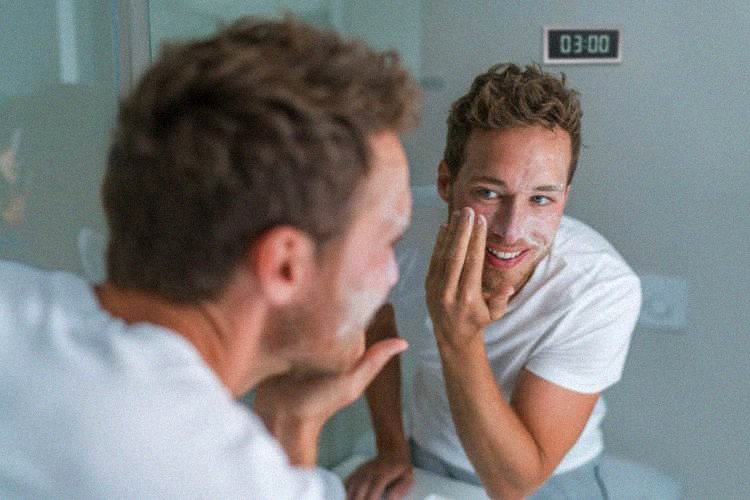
3 h 00 min
